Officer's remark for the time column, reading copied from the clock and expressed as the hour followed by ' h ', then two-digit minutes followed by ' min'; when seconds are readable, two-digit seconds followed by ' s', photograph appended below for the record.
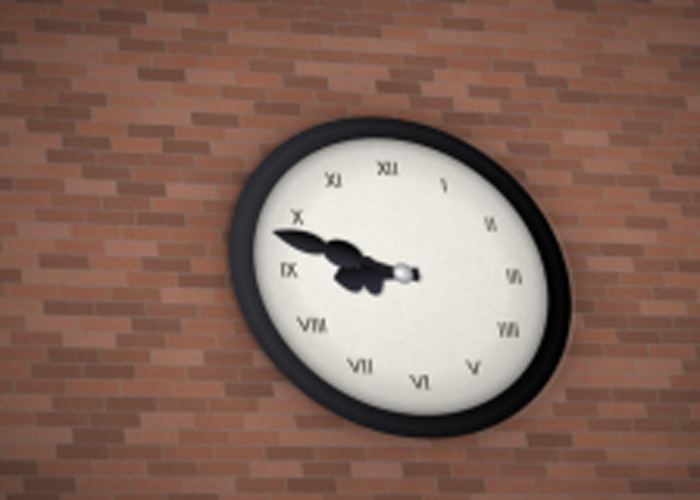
8 h 48 min
